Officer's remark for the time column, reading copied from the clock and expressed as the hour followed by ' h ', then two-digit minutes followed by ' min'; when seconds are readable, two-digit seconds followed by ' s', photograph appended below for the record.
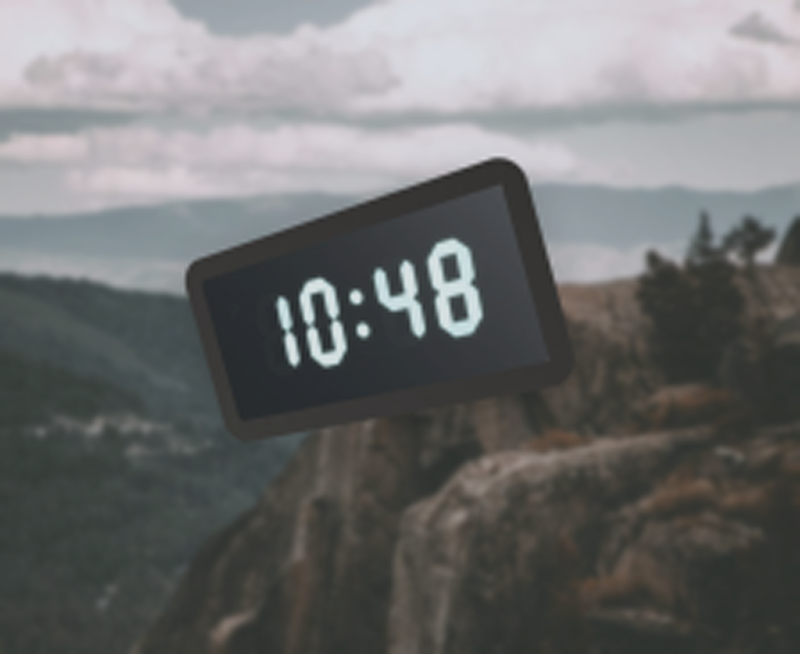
10 h 48 min
